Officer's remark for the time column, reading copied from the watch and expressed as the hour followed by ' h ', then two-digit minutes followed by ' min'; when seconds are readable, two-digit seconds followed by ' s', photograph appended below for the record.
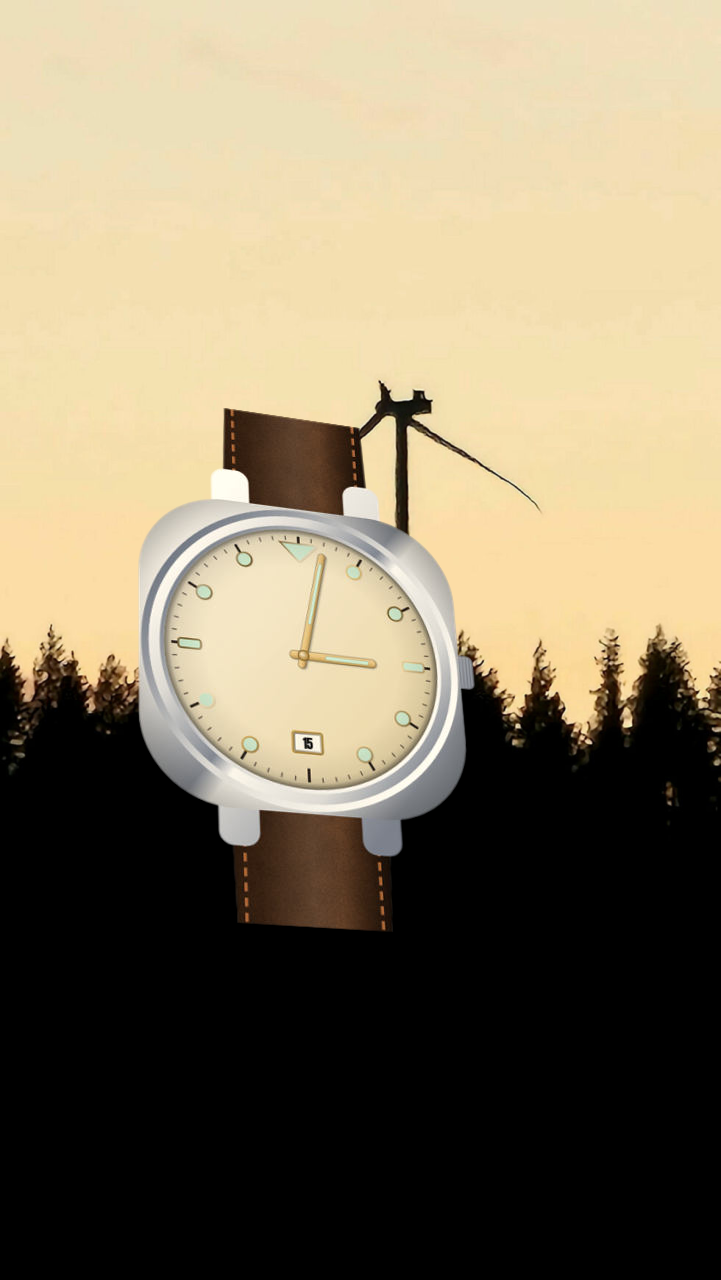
3 h 02 min
